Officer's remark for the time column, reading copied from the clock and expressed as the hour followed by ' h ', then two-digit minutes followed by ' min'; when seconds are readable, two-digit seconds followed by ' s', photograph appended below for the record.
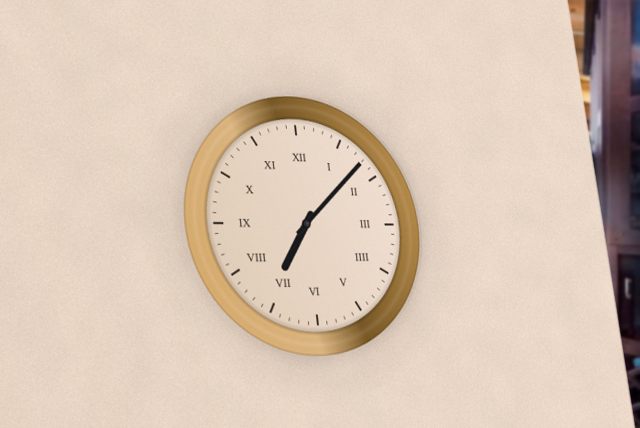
7 h 08 min
